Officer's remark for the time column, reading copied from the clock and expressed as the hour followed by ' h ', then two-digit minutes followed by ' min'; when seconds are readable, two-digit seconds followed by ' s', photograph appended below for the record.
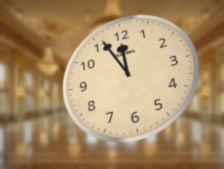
11 h 56 min
